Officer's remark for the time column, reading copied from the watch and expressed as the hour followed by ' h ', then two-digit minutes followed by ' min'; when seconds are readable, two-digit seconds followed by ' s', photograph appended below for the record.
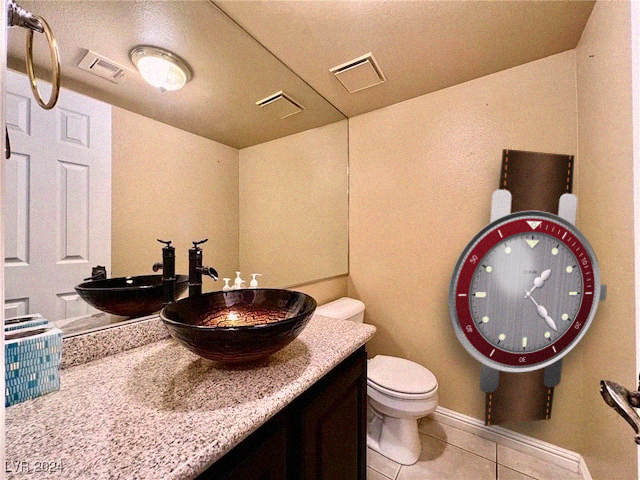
1 h 23 min
